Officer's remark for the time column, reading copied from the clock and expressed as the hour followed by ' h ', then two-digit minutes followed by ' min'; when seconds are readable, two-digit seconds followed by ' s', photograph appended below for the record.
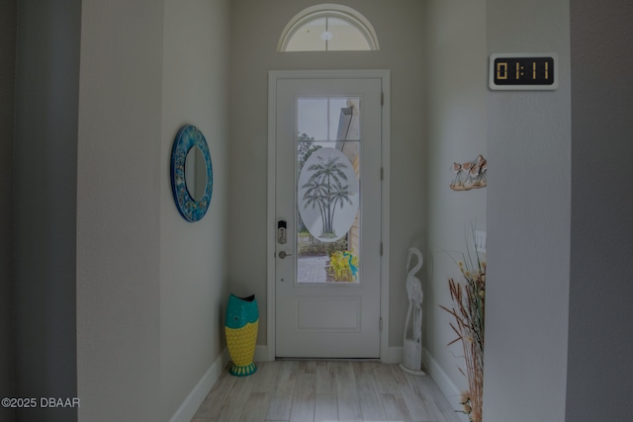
1 h 11 min
